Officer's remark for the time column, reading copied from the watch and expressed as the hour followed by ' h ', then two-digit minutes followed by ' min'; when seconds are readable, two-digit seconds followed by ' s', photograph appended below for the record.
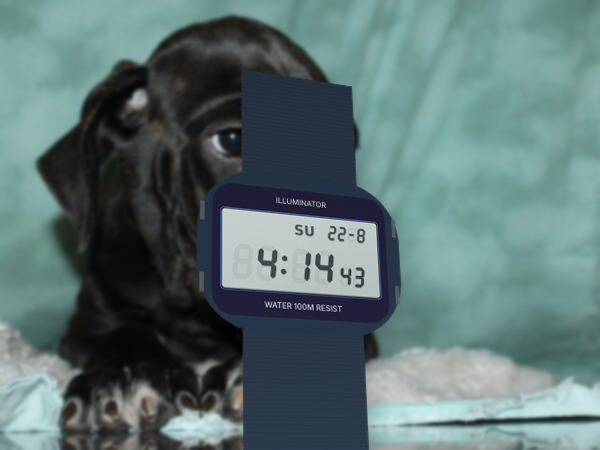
4 h 14 min 43 s
